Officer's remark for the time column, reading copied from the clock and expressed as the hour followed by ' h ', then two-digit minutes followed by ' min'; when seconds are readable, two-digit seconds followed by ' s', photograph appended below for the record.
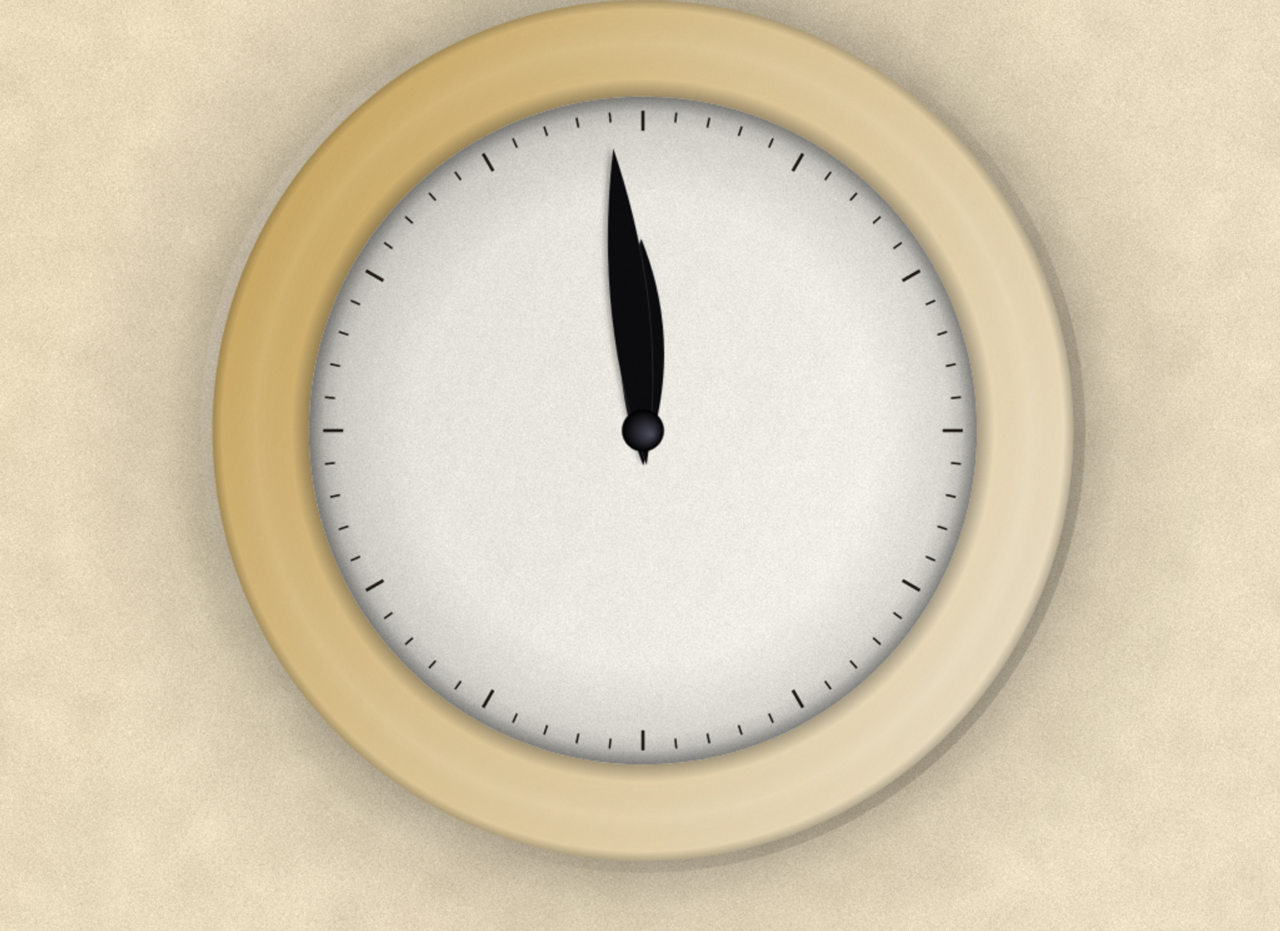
11 h 59 min
